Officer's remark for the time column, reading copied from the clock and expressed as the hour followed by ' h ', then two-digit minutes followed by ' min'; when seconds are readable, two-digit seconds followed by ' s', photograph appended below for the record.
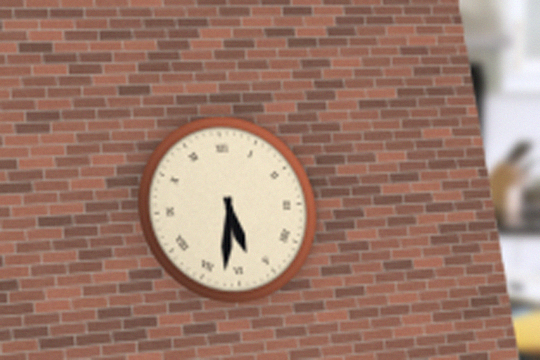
5 h 32 min
